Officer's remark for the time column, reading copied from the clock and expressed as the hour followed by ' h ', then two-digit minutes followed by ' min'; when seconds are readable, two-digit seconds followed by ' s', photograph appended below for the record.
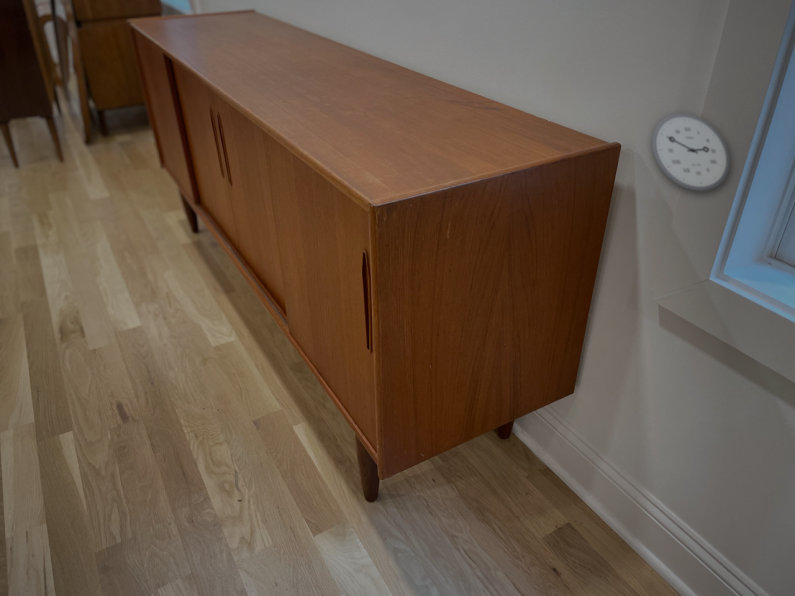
2 h 50 min
